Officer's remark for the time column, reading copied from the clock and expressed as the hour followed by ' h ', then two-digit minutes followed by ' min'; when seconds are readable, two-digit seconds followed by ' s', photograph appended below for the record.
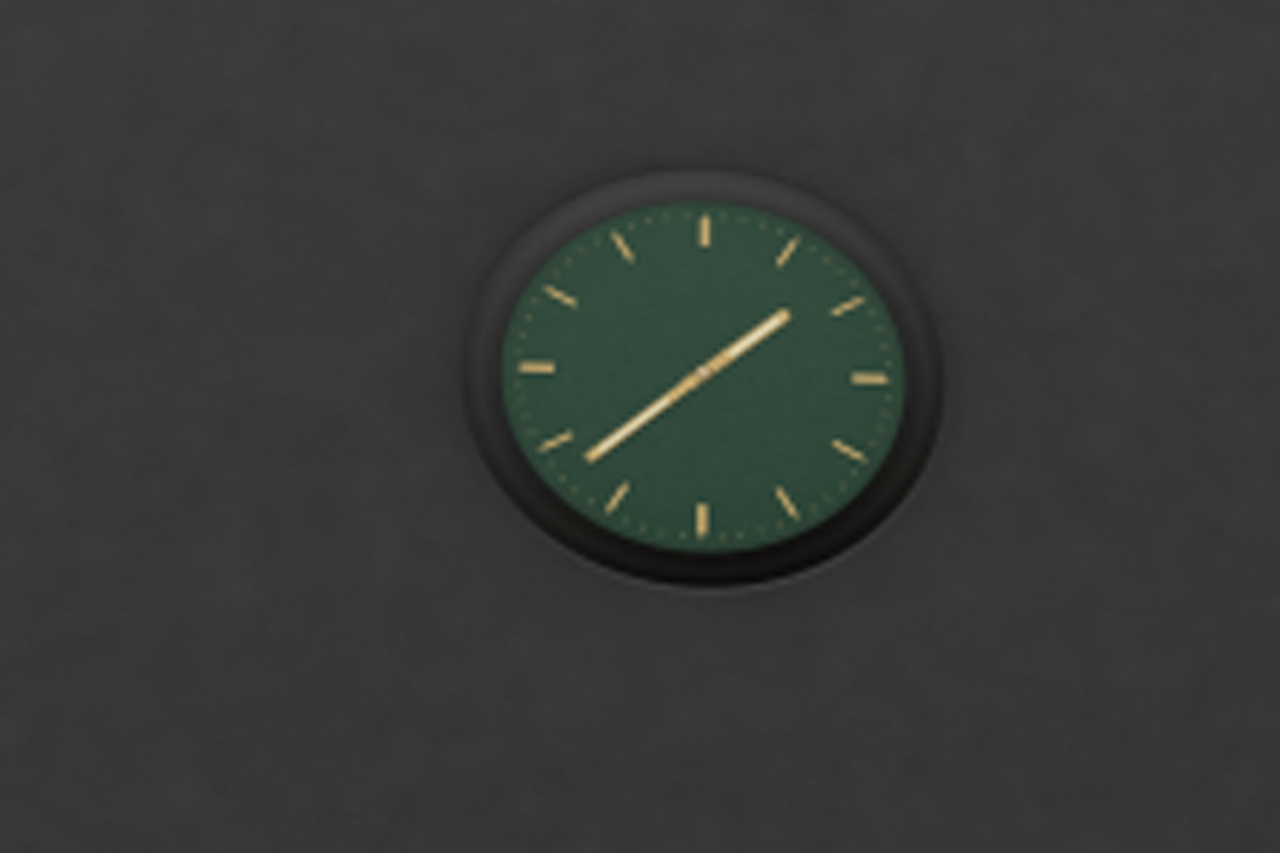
1 h 38 min
